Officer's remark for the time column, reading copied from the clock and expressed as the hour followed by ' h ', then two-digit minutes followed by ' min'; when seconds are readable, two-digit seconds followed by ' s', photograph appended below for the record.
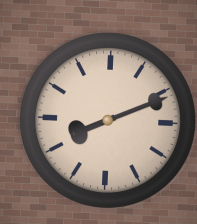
8 h 11 min
